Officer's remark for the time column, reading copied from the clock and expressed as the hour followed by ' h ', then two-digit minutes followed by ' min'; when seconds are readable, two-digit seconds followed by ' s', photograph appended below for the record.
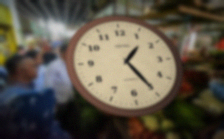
1 h 25 min
